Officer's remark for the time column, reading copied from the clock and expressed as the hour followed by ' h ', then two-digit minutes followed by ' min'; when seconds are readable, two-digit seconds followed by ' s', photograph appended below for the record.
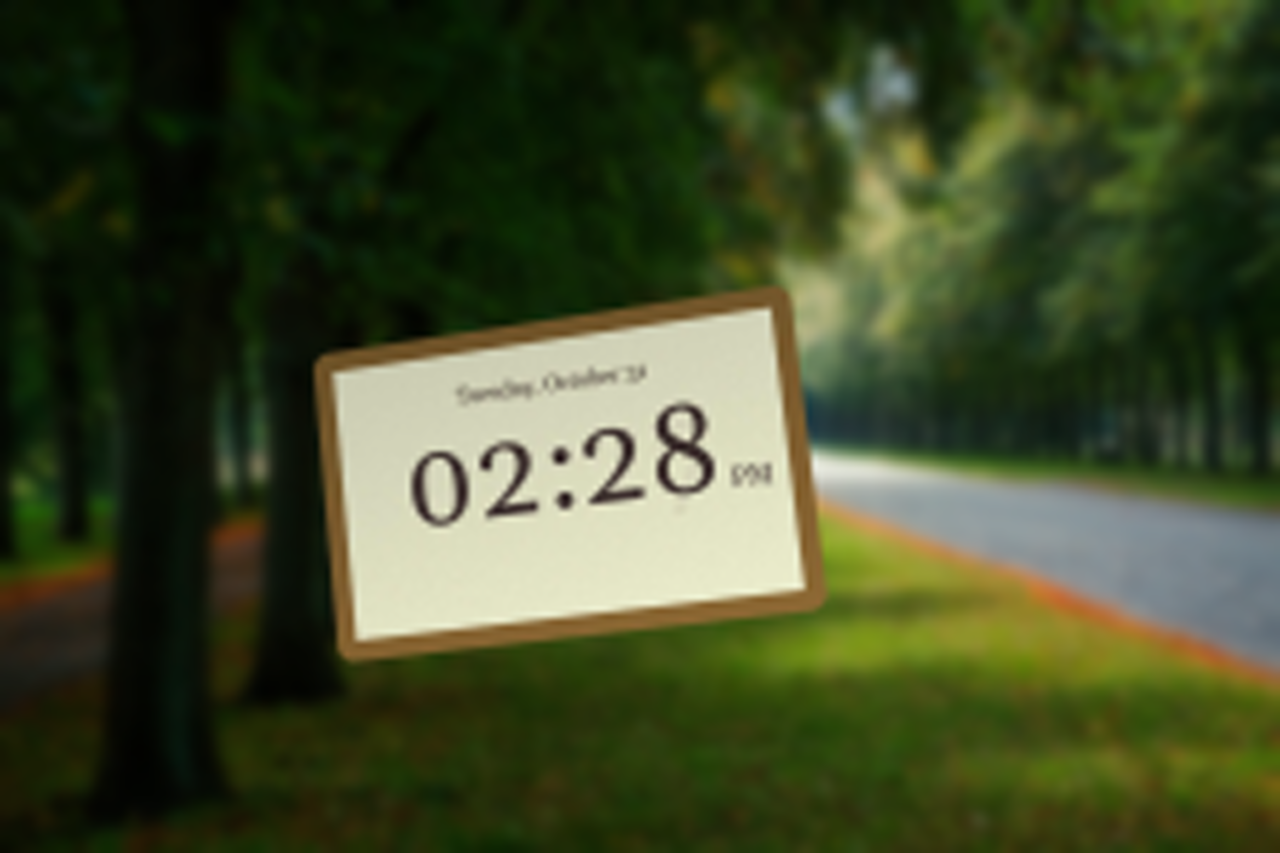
2 h 28 min
